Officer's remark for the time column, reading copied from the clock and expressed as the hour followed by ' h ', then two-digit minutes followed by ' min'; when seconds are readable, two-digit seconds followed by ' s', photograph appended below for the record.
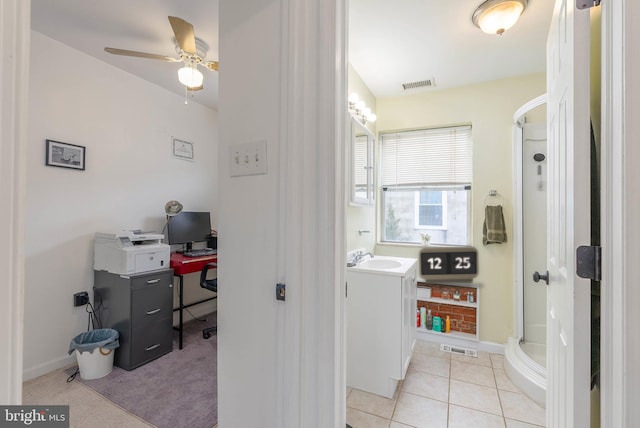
12 h 25 min
